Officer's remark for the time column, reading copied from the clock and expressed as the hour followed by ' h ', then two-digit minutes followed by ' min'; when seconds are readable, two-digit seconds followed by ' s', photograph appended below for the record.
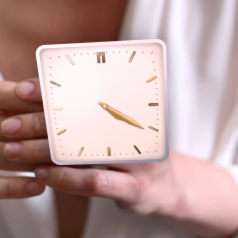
4 h 21 min
